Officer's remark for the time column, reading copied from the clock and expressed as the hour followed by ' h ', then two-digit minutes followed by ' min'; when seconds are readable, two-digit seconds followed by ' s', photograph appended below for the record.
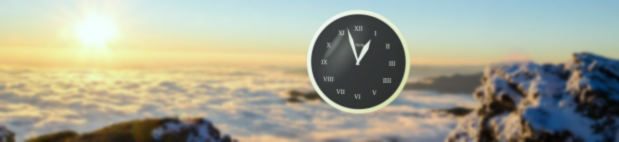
12 h 57 min
